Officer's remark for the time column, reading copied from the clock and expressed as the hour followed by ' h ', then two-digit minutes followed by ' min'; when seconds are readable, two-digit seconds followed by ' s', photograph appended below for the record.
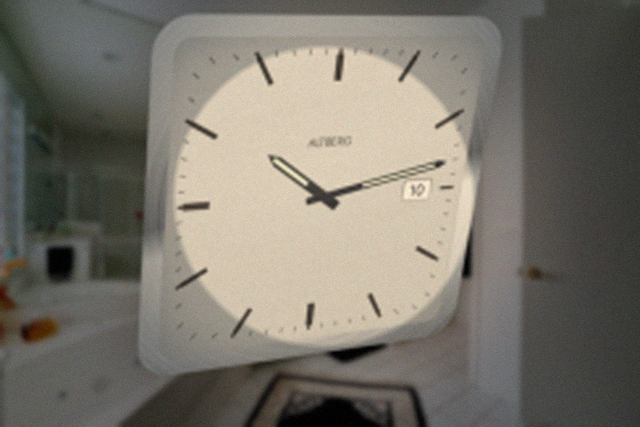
10 h 13 min
